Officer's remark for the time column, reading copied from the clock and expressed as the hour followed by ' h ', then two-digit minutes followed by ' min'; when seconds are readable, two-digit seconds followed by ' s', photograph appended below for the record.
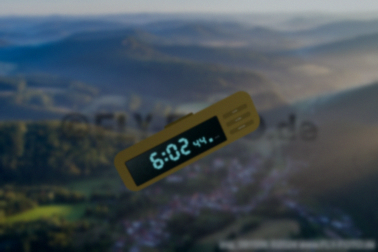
6 h 02 min
